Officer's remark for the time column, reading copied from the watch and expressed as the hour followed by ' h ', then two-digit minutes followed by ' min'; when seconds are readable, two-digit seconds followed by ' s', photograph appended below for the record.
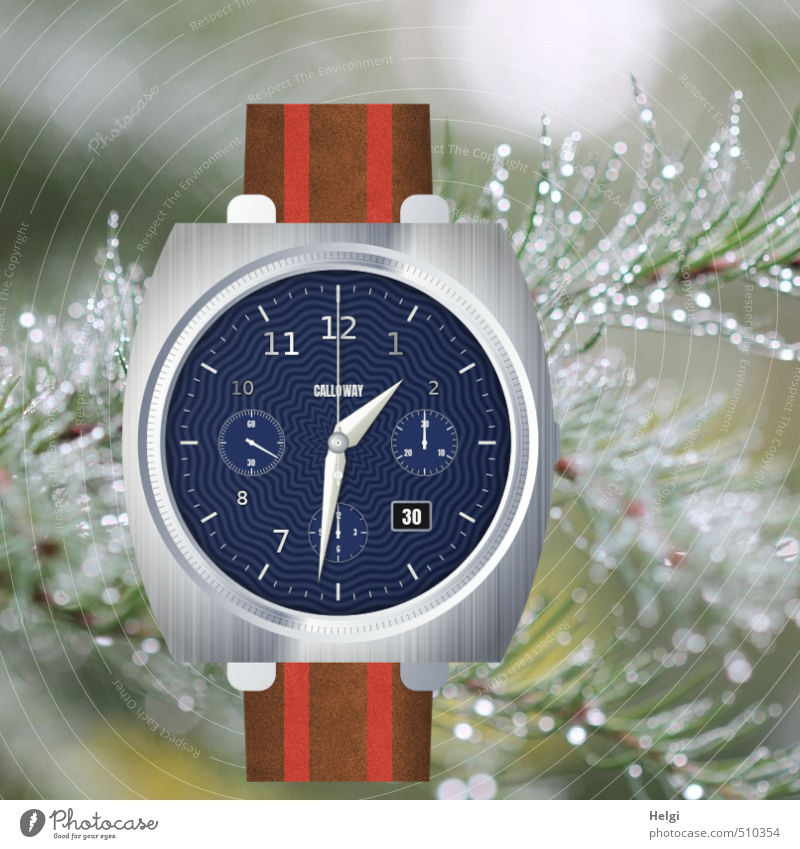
1 h 31 min 20 s
